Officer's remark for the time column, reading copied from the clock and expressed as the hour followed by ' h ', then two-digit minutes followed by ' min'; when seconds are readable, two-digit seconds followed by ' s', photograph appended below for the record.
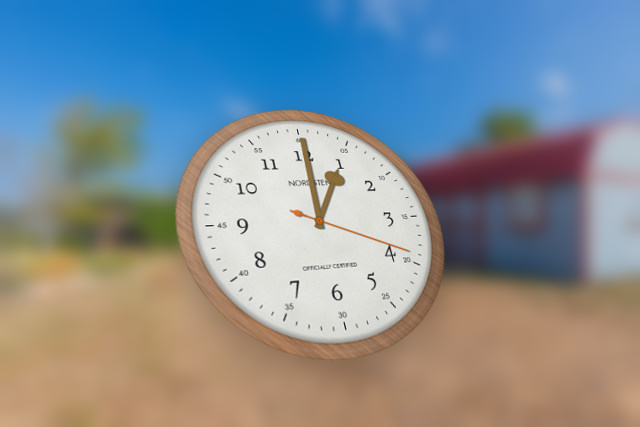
1 h 00 min 19 s
